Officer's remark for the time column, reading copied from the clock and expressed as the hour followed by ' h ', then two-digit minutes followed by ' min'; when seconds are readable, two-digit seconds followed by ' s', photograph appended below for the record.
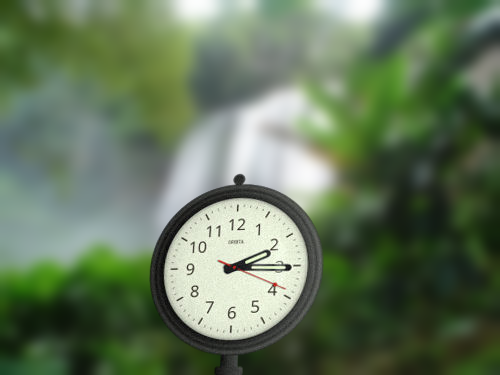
2 h 15 min 19 s
